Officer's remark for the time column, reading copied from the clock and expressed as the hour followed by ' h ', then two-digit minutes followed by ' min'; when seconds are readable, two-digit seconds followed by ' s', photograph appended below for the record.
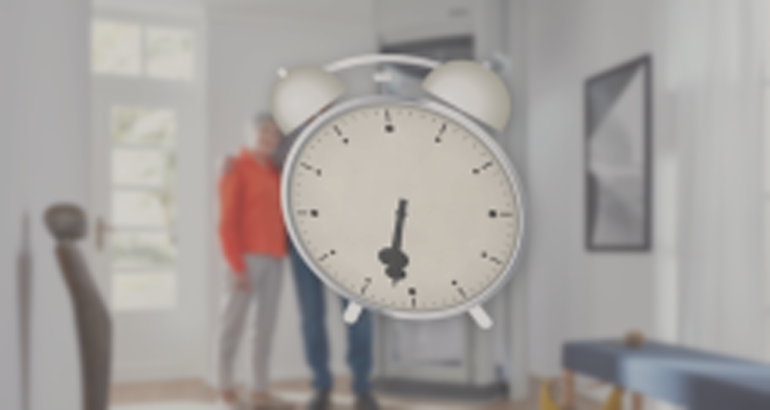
6 h 32 min
